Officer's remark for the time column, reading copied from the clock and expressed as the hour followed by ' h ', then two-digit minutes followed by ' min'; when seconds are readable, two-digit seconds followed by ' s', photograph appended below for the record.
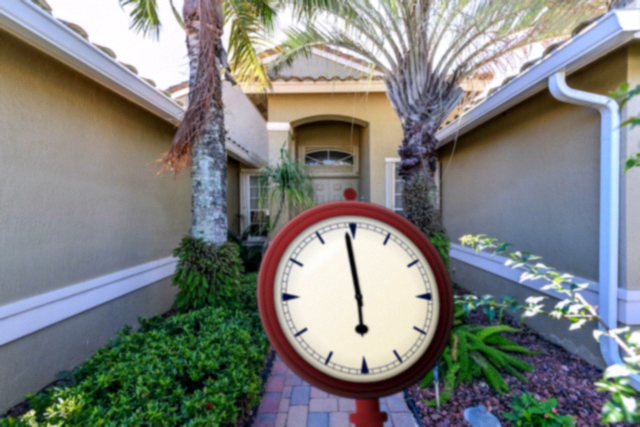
5 h 59 min
